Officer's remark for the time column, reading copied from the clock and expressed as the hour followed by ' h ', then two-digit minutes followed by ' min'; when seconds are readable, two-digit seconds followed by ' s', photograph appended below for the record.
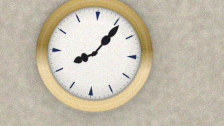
8 h 06 min
